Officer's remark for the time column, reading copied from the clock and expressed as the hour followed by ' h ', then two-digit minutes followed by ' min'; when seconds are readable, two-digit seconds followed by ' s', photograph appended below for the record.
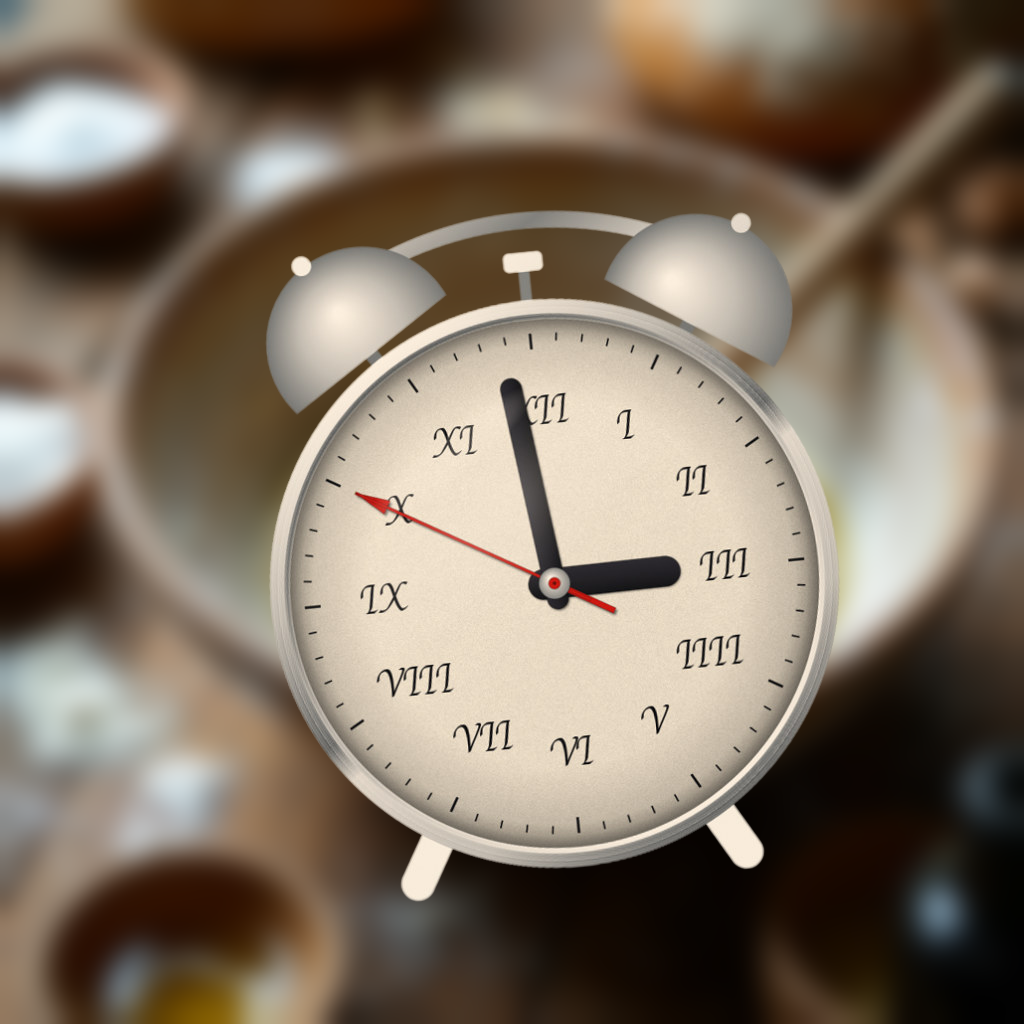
2 h 58 min 50 s
